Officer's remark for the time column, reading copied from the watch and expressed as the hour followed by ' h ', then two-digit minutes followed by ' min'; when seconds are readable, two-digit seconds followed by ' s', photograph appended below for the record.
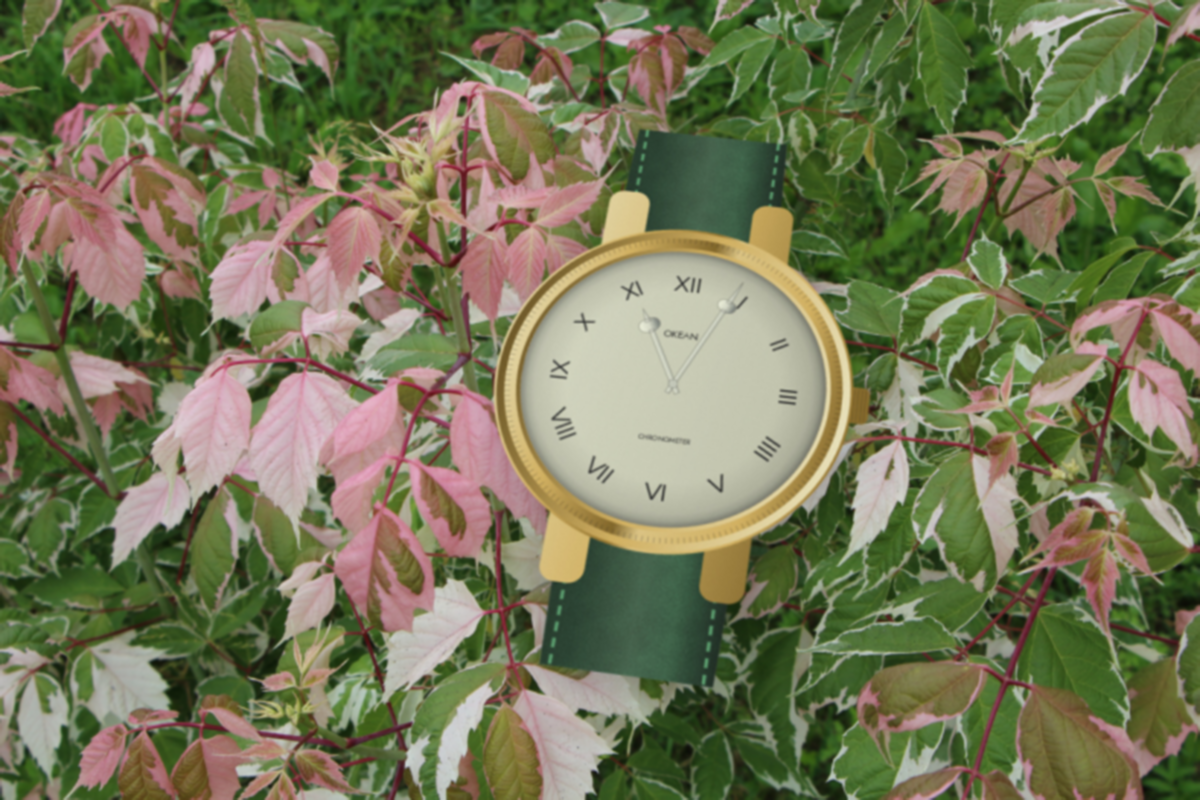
11 h 04 min
